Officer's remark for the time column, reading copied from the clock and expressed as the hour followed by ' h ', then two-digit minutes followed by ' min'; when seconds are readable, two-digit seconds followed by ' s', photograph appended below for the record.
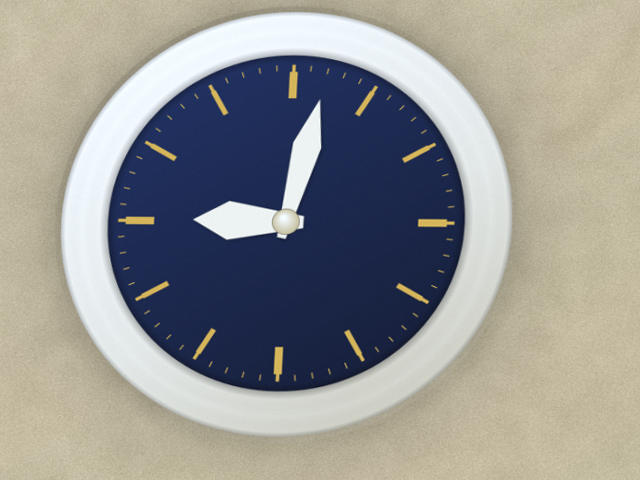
9 h 02 min
